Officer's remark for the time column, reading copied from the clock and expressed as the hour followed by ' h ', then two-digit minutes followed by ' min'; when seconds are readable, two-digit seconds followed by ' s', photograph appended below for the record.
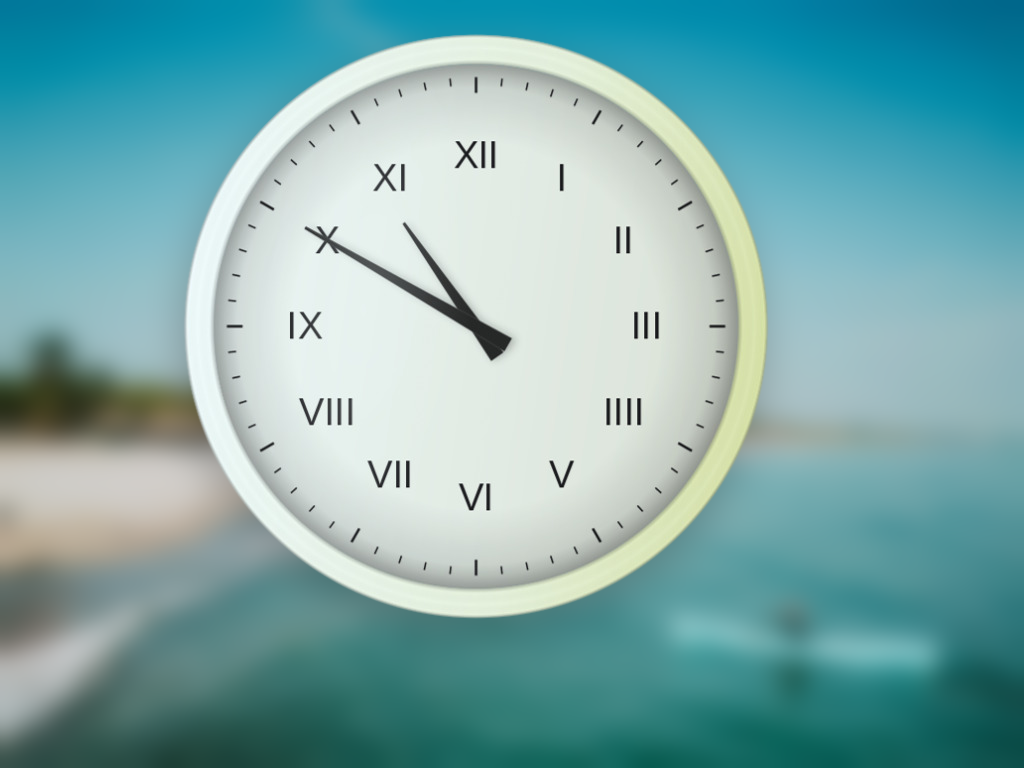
10 h 50 min
